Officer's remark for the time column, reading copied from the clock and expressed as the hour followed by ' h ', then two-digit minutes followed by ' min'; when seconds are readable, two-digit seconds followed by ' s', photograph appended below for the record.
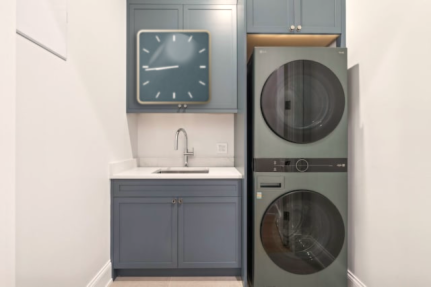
8 h 44 min
